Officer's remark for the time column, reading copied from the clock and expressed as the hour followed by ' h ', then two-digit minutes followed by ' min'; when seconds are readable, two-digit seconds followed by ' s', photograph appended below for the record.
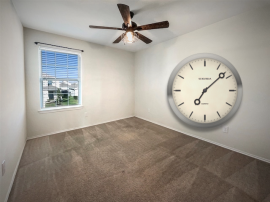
7 h 08 min
